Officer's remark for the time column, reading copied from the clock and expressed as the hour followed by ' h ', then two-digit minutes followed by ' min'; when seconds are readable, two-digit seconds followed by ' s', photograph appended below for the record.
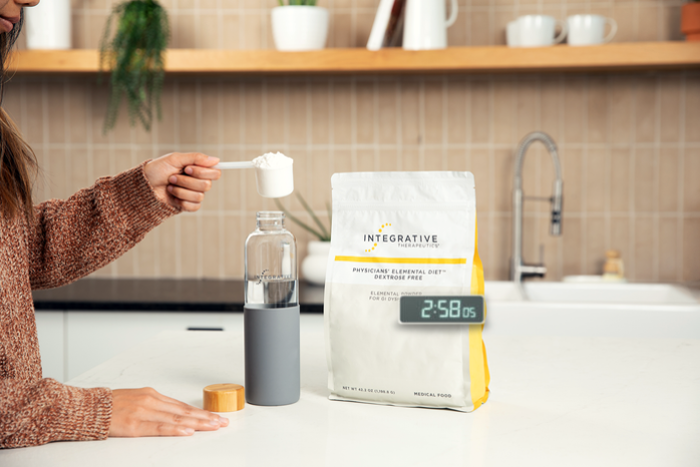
2 h 58 min 05 s
